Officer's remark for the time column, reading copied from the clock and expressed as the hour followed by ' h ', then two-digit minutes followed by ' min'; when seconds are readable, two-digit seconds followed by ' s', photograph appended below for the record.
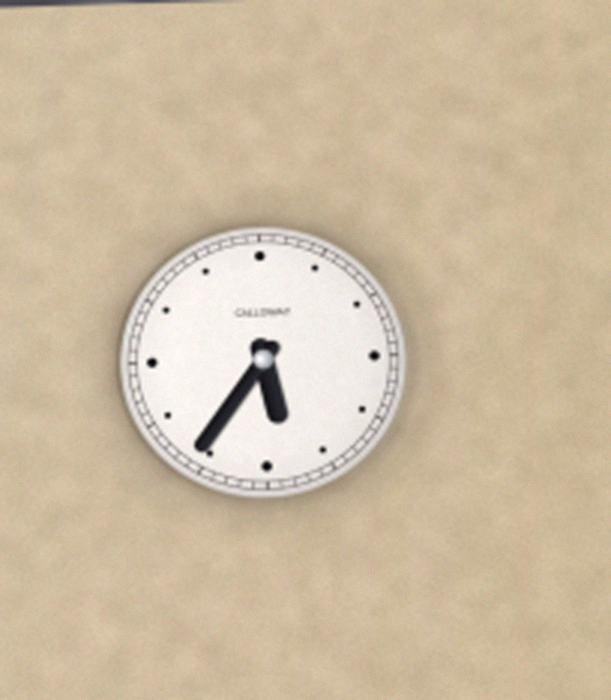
5 h 36 min
